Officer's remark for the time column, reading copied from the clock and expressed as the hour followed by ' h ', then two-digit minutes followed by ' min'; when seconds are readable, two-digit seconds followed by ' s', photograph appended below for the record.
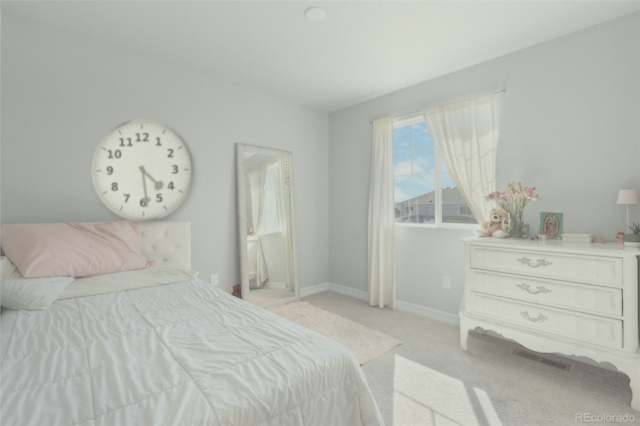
4 h 29 min
